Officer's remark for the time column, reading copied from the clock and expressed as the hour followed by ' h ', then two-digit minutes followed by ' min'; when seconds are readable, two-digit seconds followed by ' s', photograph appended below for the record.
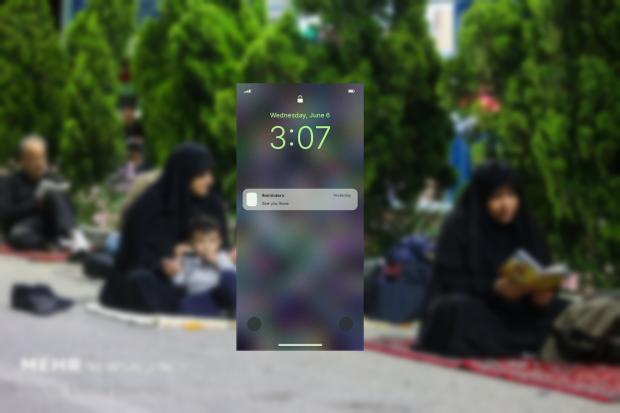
3 h 07 min
